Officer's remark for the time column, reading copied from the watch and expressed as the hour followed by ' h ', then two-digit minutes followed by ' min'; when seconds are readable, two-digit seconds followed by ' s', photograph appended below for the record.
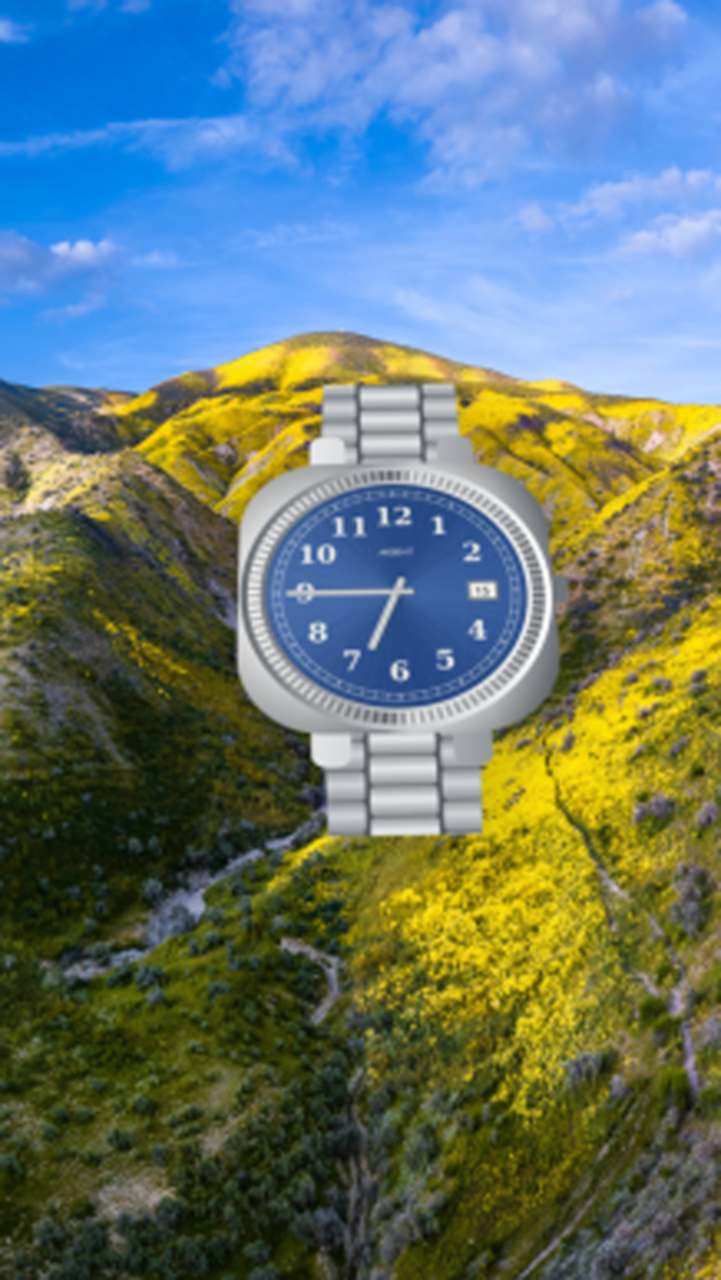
6 h 45 min
